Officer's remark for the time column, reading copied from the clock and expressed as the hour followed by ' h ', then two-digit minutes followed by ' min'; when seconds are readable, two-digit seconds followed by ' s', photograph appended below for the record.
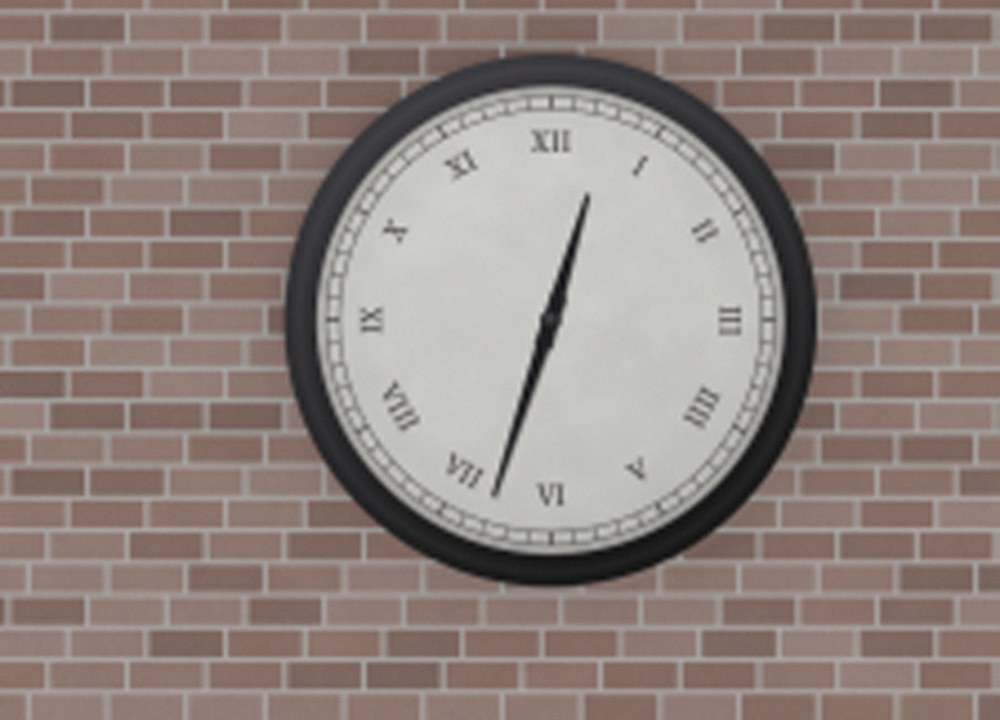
12 h 33 min
